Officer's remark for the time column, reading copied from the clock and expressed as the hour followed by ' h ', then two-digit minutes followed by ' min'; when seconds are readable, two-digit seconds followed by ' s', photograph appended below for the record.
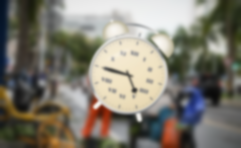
4 h 45 min
